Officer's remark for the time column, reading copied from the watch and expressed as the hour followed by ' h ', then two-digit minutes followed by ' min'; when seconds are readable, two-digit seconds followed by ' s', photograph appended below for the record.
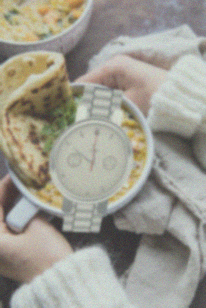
11 h 50 min
